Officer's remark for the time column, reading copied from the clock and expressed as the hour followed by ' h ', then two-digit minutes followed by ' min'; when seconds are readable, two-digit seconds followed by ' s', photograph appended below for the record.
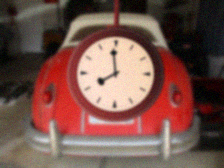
7 h 59 min
